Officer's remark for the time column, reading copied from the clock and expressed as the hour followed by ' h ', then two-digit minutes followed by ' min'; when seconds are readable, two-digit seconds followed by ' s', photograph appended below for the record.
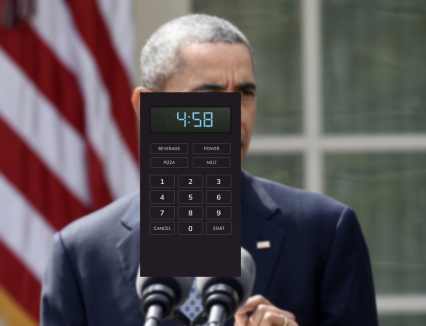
4 h 58 min
